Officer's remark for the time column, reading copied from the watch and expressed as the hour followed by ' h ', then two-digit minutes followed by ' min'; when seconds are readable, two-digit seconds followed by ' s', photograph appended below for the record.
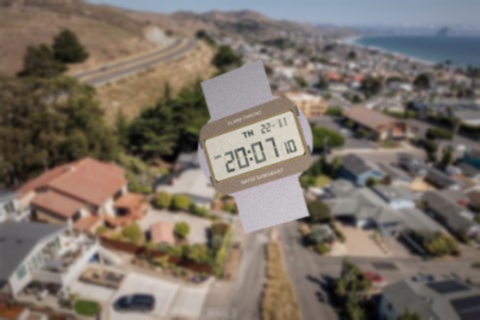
20 h 07 min 10 s
